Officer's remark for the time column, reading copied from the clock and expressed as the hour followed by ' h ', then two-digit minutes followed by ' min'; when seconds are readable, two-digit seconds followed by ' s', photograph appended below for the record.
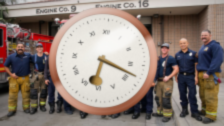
6 h 18 min
